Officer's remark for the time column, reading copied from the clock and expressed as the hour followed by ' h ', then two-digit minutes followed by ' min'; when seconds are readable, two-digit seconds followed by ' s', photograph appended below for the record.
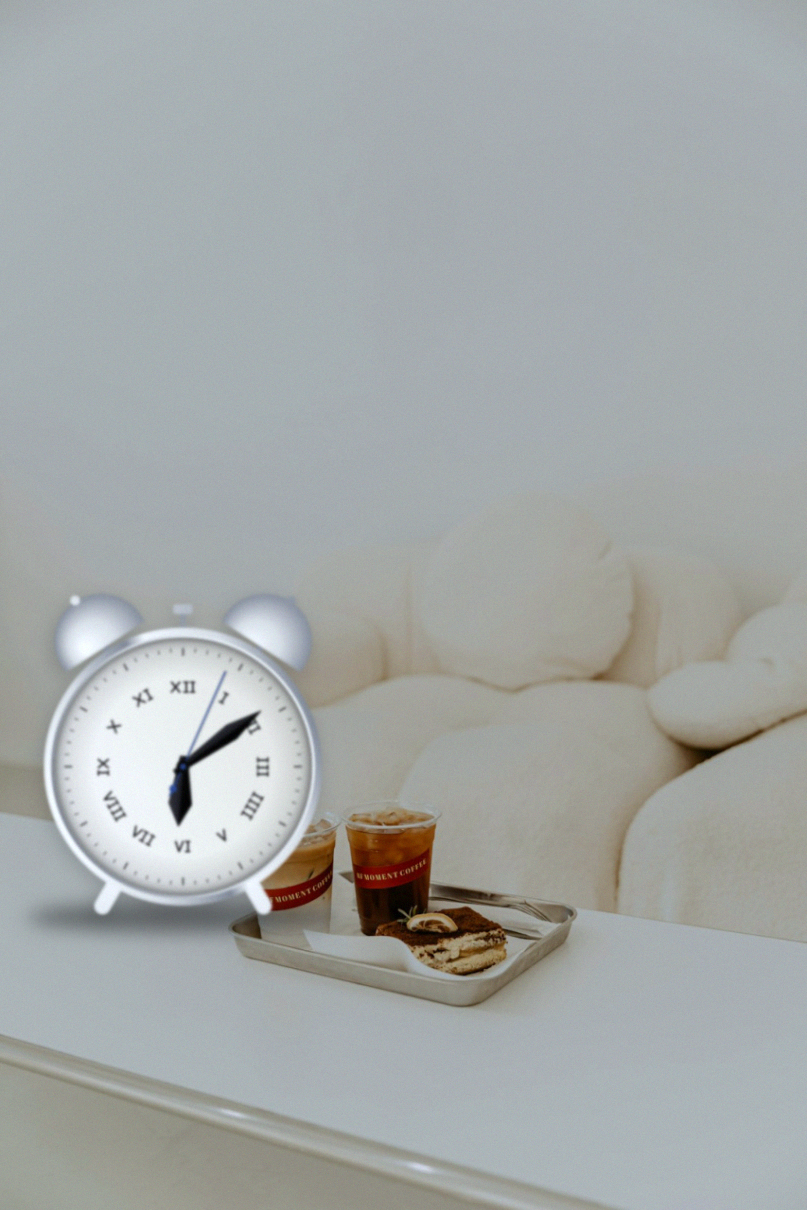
6 h 09 min 04 s
